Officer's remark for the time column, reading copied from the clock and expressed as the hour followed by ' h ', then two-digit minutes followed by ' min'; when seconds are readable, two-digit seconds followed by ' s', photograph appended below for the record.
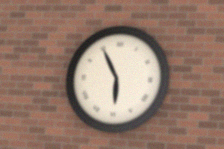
5 h 55 min
